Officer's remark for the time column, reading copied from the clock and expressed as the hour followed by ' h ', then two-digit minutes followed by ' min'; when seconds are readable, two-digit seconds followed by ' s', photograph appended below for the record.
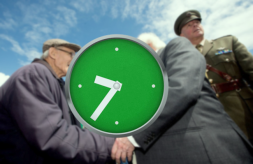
9 h 36 min
